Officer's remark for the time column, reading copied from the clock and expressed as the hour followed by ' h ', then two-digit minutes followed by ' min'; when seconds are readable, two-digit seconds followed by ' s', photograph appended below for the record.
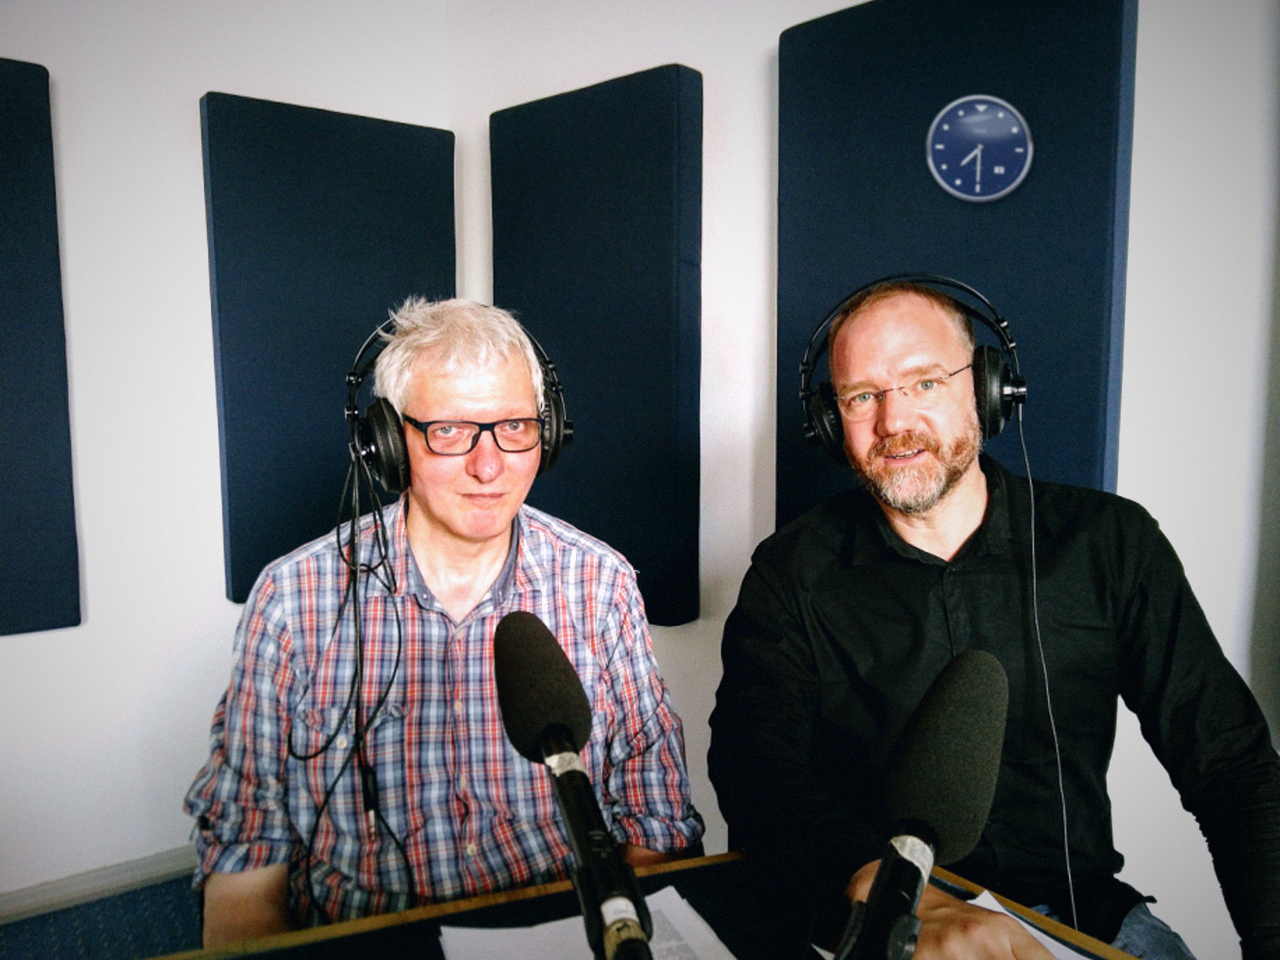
7 h 30 min
